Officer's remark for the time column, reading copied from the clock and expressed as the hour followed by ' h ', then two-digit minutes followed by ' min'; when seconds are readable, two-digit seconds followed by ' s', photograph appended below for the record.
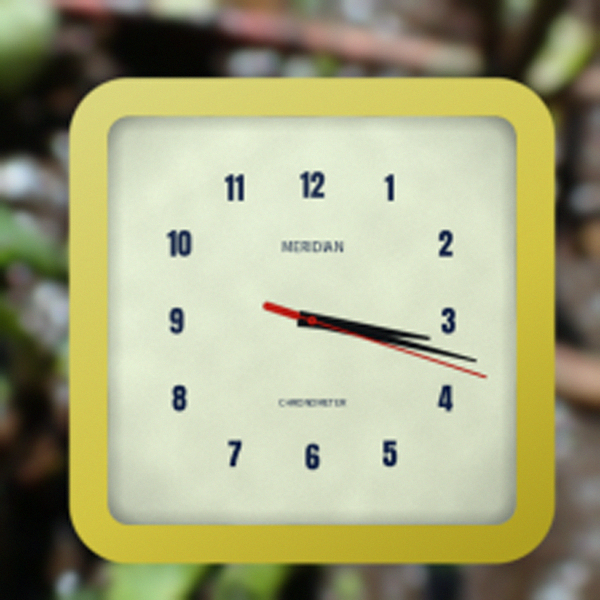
3 h 17 min 18 s
